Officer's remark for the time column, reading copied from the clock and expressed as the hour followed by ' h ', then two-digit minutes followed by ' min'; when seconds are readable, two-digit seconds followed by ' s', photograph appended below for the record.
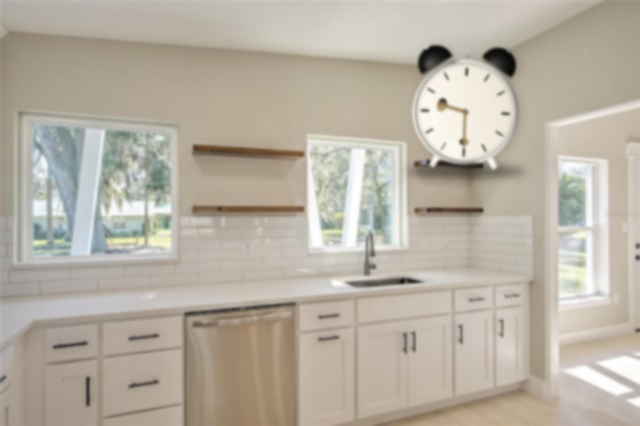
9 h 30 min
